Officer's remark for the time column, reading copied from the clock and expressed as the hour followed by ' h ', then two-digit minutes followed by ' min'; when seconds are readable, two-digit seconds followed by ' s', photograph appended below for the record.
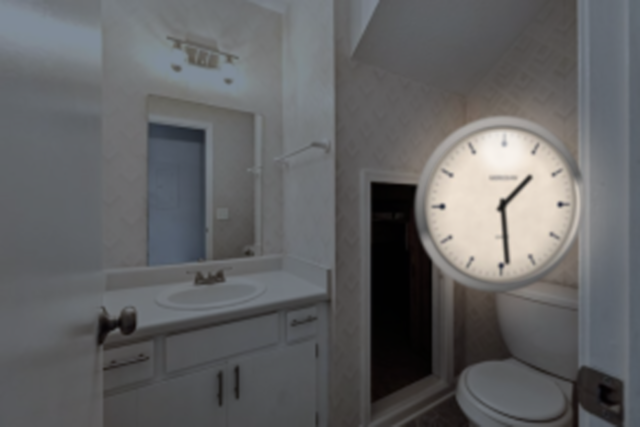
1 h 29 min
